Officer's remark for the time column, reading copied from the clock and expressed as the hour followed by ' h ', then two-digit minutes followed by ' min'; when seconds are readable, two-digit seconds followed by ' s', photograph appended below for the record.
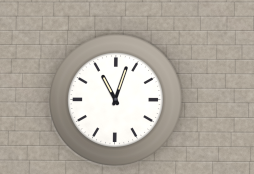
11 h 03 min
